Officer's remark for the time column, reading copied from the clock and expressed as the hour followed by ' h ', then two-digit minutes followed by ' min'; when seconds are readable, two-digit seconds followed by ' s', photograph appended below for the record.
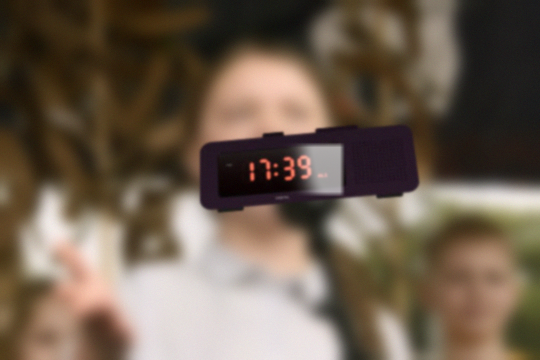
17 h 39 min
